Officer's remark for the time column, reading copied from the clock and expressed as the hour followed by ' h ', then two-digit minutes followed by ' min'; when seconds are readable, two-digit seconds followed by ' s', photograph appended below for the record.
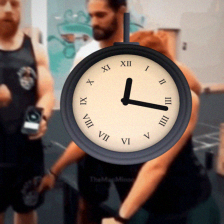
12 h 17 min
